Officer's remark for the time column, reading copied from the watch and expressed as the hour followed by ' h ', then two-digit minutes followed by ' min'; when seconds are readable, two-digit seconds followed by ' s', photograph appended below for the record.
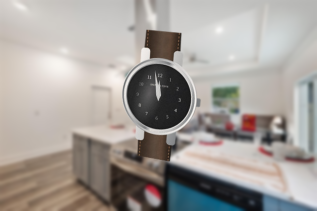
11 h 58 min
